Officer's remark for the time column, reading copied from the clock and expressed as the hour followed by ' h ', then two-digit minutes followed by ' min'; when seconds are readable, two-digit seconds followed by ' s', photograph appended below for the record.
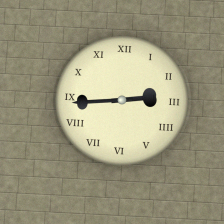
2 h 44 min
